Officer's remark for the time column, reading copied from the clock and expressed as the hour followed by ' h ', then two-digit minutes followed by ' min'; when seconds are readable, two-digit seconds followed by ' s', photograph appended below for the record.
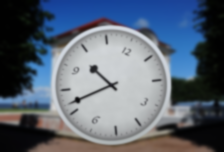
9 h 37 min
